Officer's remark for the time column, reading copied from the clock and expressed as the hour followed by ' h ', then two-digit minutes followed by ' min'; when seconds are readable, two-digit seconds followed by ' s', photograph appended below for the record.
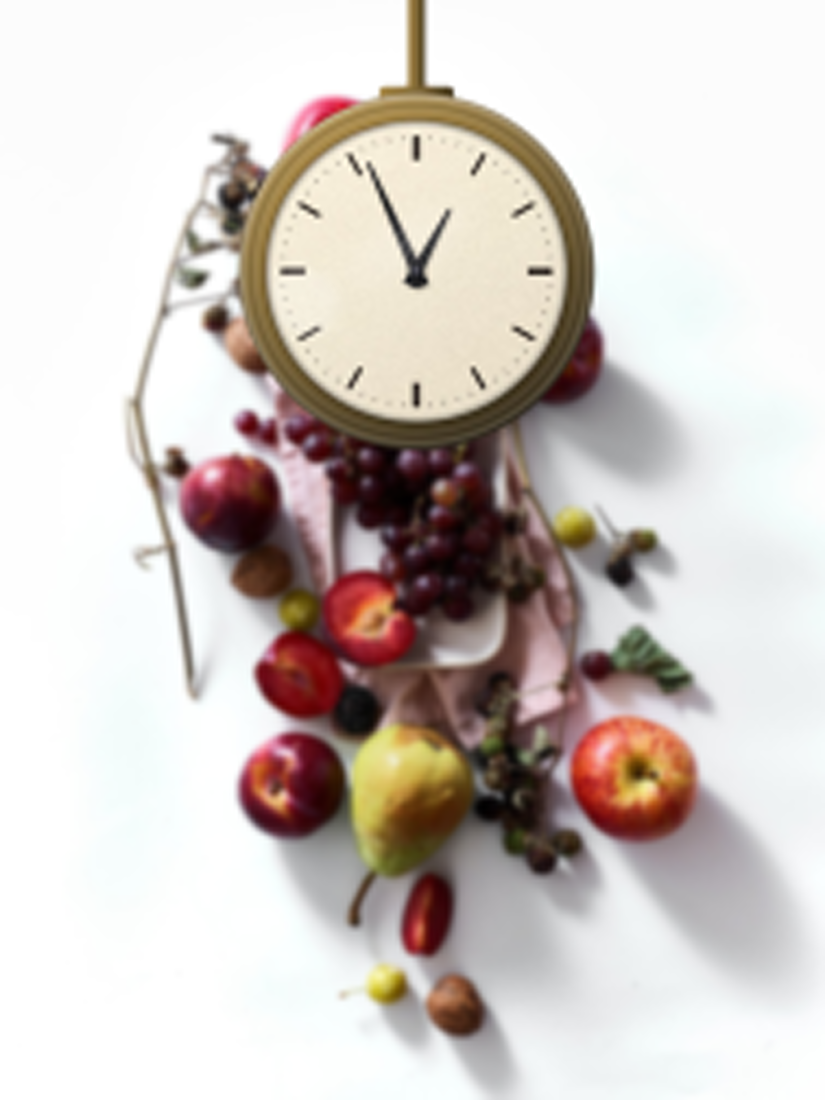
12 h 56 min
